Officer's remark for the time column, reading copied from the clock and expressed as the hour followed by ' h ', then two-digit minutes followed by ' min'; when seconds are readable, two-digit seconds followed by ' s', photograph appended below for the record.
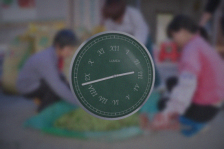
2 h 43 min
